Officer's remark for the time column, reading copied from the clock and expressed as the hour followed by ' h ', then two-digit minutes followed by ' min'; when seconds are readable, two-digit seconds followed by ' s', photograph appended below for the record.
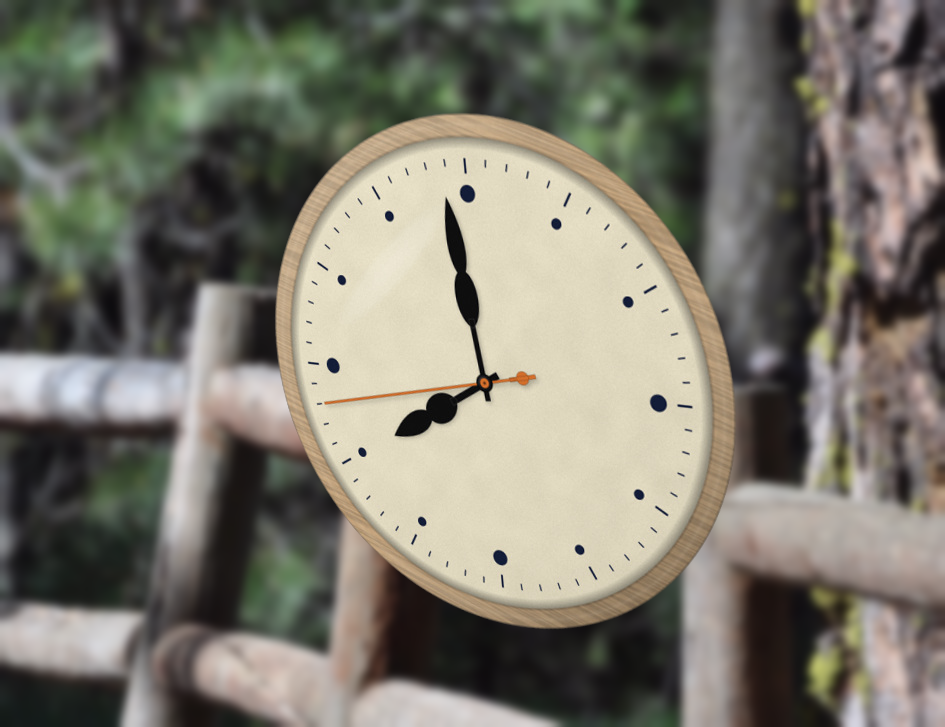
7 h 58 min 43 s
